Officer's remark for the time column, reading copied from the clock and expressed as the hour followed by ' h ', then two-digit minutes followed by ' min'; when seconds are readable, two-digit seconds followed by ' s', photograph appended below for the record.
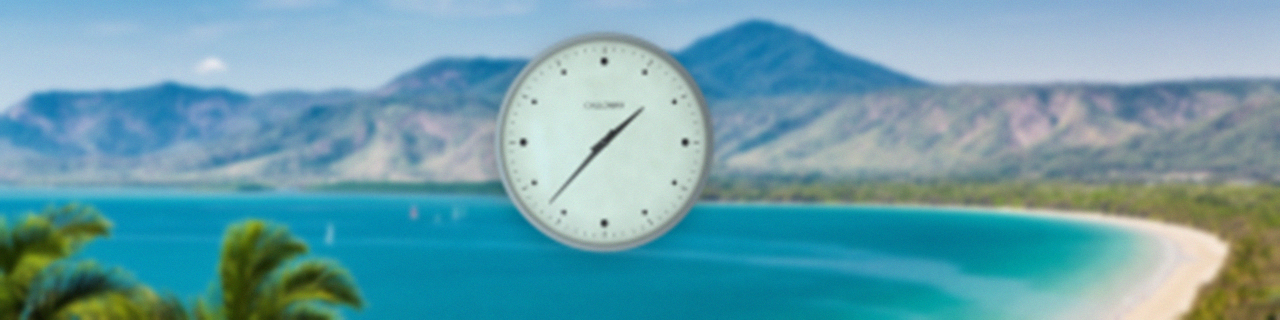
1 h 37 min
